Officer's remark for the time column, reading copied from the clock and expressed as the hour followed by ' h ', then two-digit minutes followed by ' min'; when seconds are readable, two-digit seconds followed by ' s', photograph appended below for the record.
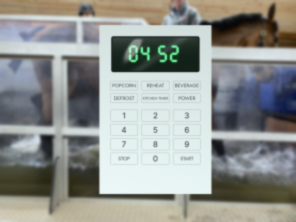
4 h 52 min
